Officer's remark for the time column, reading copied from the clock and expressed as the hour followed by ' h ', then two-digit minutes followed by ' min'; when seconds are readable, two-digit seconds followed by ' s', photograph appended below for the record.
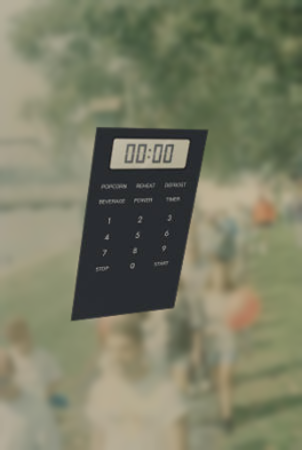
0 h 00 min
